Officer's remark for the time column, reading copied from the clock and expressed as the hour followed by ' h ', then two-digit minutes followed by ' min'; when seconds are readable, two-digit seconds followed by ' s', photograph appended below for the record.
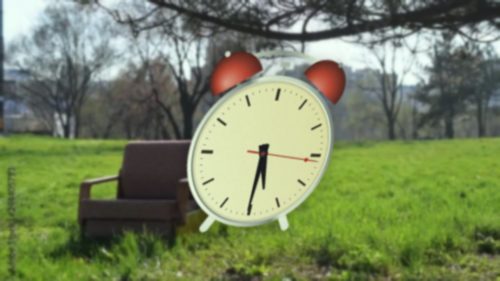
5 h 30 min 16 s
